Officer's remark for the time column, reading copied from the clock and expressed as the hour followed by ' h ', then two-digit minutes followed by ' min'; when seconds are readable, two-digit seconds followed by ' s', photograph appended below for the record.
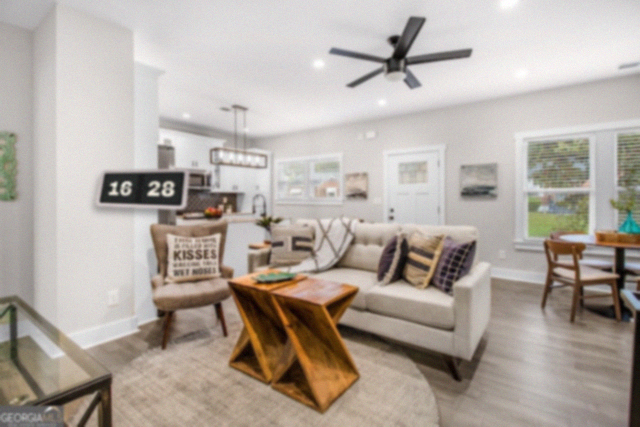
16 h 28 min
